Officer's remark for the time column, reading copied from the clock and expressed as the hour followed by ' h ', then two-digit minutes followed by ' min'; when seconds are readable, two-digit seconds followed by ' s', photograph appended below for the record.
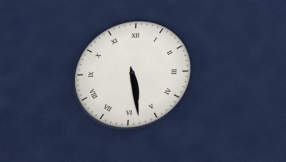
5 h 28 min
